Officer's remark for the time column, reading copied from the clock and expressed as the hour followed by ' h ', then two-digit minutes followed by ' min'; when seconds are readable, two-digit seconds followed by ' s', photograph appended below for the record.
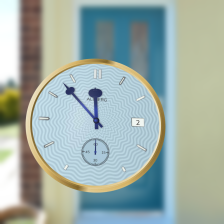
11 h 53 min
